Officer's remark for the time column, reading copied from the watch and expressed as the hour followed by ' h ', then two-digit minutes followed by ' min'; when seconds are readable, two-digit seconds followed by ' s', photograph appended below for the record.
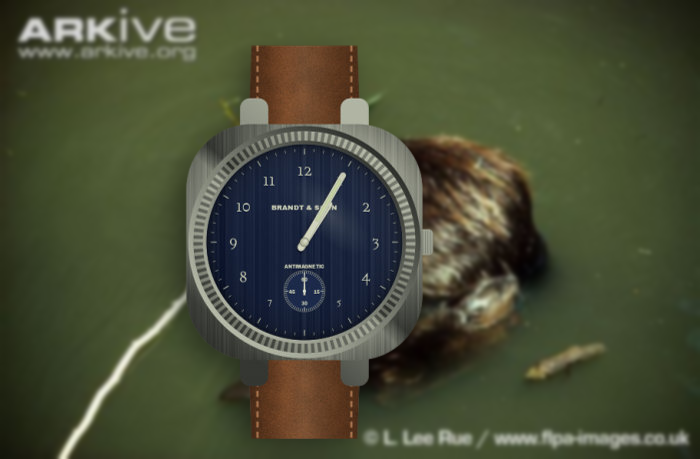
1 h 05 min
